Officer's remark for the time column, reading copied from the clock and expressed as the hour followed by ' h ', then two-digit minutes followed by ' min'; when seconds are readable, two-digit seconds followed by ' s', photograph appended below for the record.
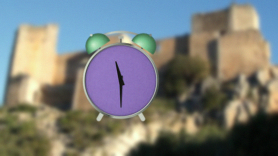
11 h 30 min
